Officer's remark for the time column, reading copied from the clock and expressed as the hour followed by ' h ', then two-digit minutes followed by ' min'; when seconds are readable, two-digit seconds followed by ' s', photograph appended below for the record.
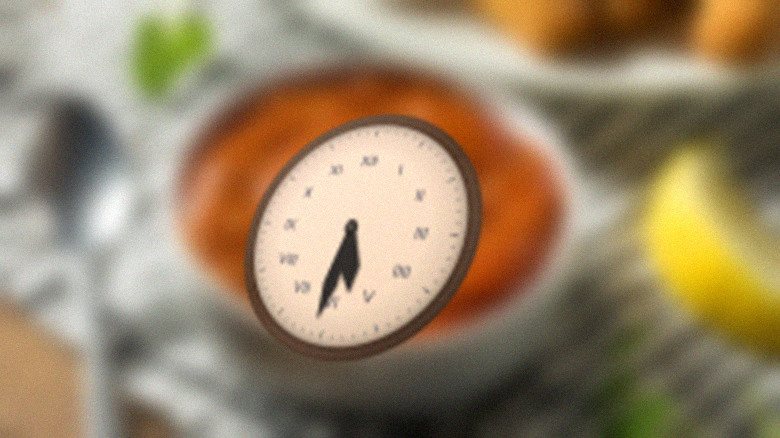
5 h 31 min
